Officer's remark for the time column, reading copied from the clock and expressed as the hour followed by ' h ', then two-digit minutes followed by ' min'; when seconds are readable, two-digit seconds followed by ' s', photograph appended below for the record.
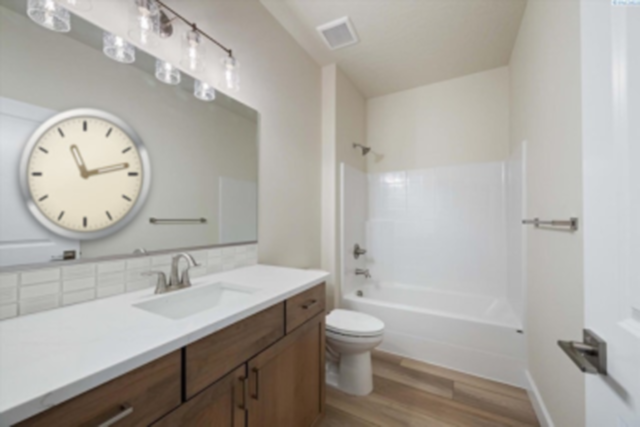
11 h 13 min
